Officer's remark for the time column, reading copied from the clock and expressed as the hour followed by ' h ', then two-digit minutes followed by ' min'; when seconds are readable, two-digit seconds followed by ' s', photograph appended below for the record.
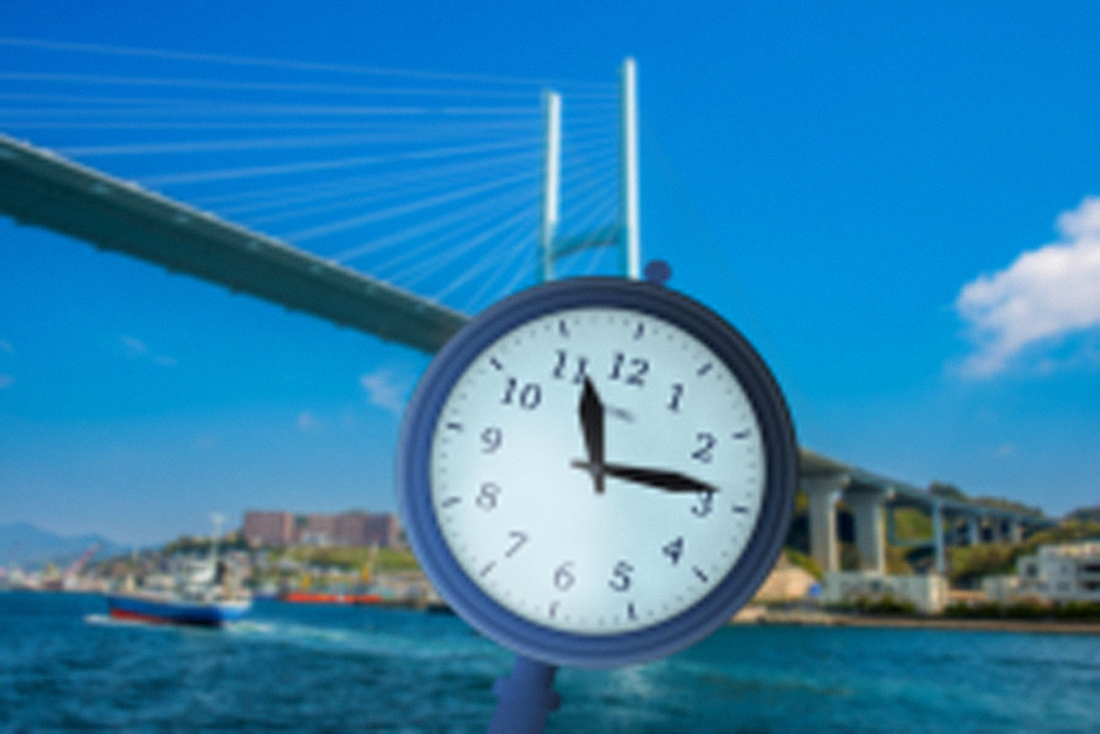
11 h 14 min
